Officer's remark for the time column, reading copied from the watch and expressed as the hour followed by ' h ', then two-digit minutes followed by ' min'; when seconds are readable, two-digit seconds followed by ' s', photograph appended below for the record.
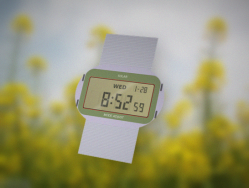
8 h 52 min 59 s
